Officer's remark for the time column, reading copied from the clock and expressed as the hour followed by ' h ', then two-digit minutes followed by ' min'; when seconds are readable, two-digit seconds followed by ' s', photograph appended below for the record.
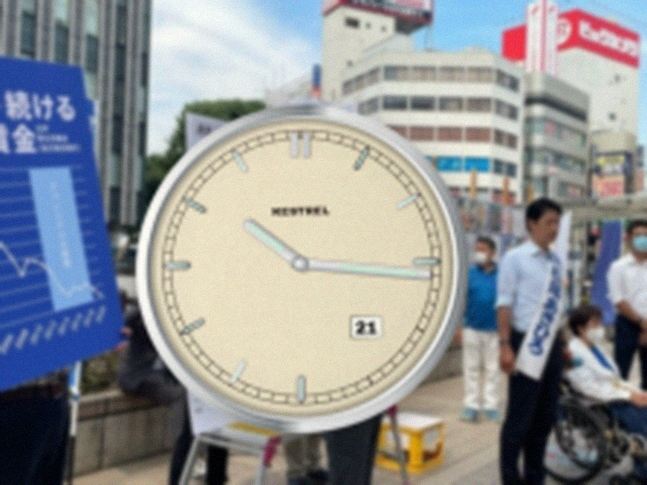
10 h 16 min
